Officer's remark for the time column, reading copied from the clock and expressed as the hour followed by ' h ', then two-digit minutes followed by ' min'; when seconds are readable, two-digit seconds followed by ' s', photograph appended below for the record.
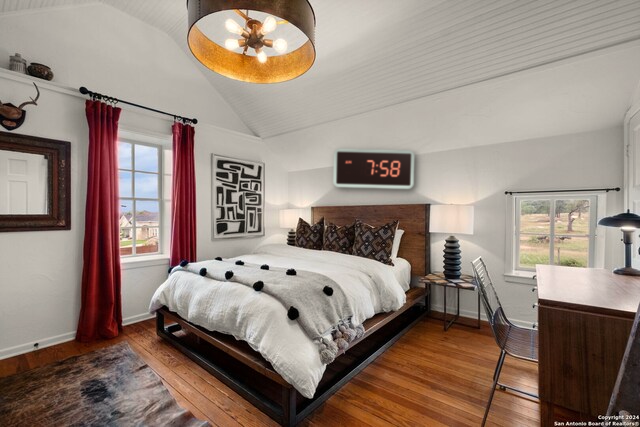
7 h 58 min
